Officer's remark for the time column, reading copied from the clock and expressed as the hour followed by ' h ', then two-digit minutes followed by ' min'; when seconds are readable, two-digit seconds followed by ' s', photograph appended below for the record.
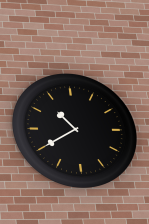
10 h 40 min
